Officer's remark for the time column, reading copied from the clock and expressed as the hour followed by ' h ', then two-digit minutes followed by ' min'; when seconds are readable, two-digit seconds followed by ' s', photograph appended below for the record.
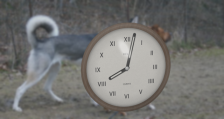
8 h 02 min
